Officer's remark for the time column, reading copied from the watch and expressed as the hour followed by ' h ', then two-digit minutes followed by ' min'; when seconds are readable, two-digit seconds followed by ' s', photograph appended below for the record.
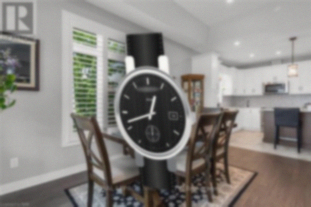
12 h 42 min
